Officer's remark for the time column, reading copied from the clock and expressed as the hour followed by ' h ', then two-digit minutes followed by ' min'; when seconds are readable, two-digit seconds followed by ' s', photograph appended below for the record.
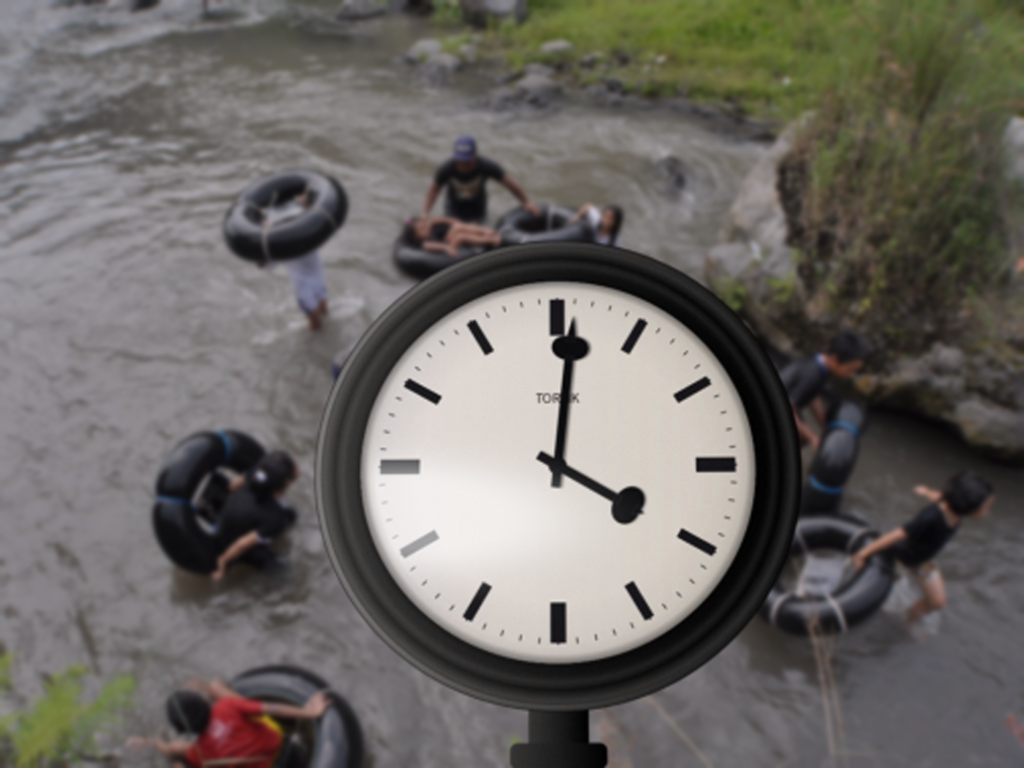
4 h 01 min
